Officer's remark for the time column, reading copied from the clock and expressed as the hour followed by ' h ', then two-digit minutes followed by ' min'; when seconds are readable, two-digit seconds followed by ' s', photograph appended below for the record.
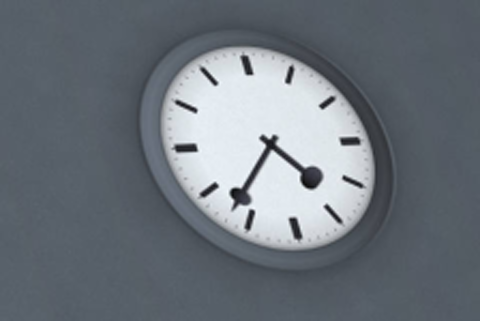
4 h 37 min
